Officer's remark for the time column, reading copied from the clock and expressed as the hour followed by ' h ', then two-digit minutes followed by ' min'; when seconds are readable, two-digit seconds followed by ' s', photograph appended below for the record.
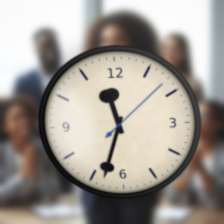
11 h 33 min 08 s
